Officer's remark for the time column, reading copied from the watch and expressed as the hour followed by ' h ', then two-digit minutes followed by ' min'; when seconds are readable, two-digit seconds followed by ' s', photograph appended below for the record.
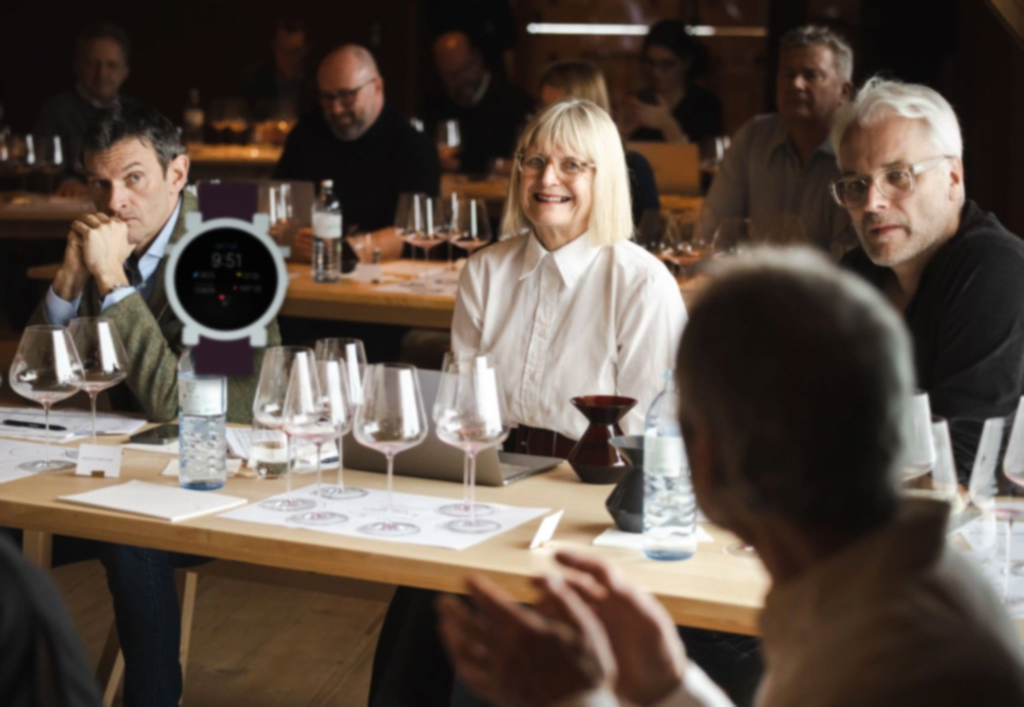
9 h 51 min
